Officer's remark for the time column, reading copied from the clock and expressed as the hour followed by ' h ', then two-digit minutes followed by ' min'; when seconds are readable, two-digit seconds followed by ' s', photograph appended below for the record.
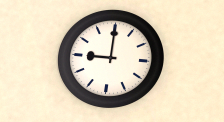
9 h 00 min
